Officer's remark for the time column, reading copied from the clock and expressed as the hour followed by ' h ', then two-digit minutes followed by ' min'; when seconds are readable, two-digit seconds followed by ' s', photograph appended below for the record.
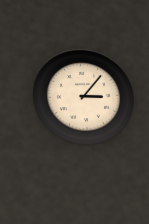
3 h 07 min
